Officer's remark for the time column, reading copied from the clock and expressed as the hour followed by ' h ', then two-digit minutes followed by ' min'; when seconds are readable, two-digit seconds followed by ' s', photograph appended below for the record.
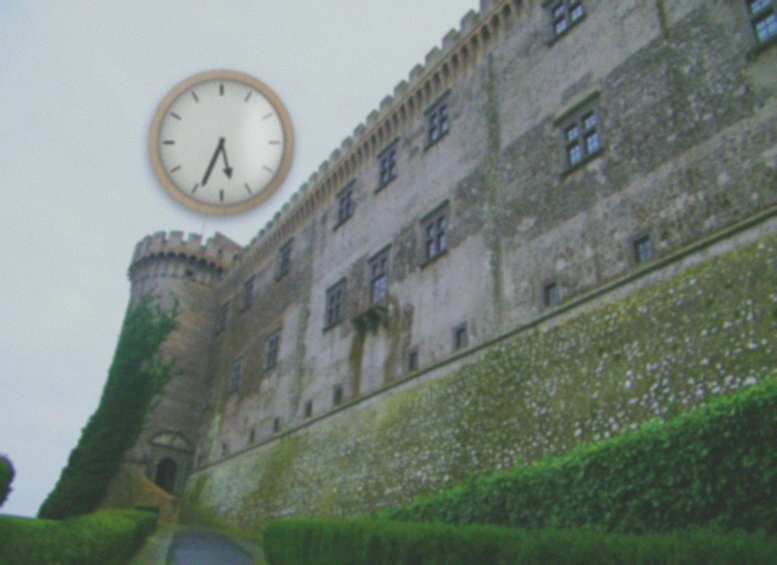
5 h 34 min
